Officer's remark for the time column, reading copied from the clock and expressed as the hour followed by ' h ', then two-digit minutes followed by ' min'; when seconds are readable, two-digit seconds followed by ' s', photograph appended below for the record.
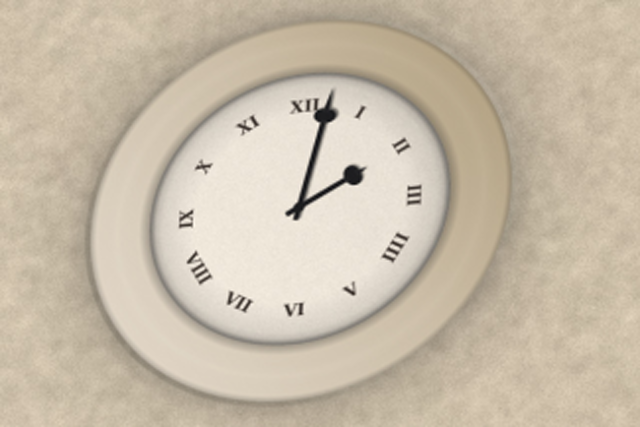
2 h 02 min
